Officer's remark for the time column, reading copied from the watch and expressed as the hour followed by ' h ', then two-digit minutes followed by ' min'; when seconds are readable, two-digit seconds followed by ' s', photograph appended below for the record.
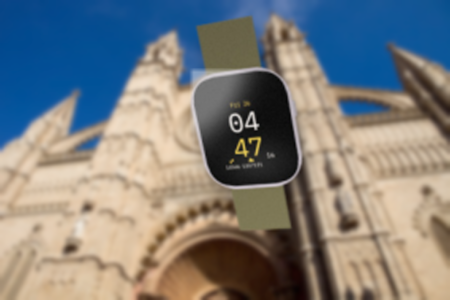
4 h 47 min
